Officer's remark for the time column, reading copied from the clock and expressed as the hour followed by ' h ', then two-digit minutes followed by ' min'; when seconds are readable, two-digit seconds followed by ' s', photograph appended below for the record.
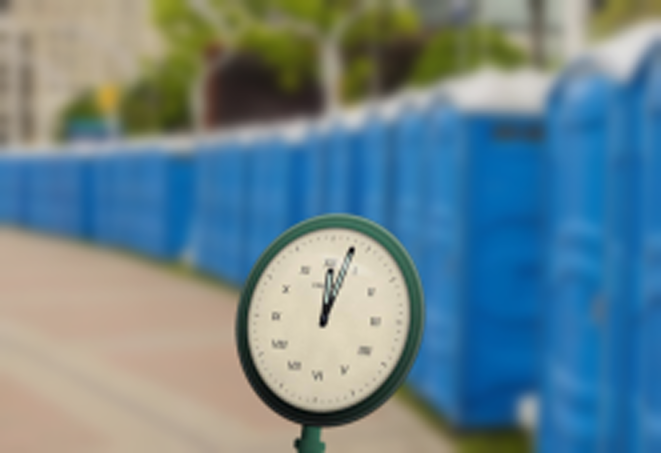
12 h 03 min
